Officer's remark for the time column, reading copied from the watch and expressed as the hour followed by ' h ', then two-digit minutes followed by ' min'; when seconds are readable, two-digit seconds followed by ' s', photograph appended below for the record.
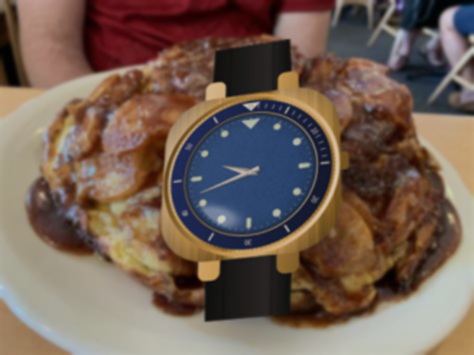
9 h 42 min
